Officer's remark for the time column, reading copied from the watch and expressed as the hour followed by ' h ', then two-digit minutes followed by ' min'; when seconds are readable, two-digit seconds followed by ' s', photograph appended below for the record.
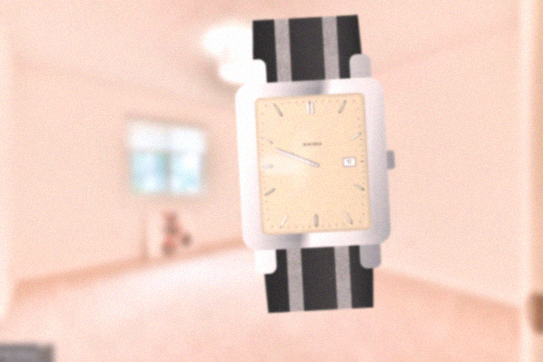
9 h 49 min
